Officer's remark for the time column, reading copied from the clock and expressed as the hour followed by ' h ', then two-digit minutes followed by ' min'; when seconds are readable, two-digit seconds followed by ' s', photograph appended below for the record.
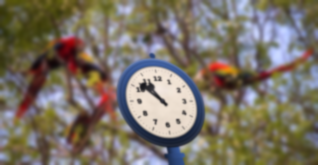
10 h 52 min
